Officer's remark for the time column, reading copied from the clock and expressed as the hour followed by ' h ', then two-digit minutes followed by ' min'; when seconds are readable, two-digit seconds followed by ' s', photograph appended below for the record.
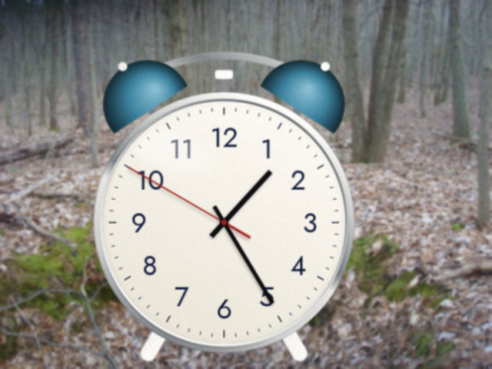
1 h 24 min 50 s
